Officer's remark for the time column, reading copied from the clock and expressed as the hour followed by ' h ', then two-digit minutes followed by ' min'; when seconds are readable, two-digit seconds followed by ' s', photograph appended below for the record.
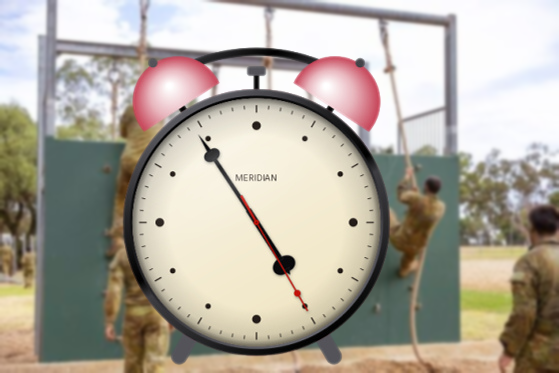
4 h 54 min 25 s
